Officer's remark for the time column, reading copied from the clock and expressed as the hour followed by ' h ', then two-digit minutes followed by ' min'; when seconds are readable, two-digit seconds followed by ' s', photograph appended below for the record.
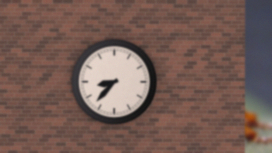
8 h 37 min
